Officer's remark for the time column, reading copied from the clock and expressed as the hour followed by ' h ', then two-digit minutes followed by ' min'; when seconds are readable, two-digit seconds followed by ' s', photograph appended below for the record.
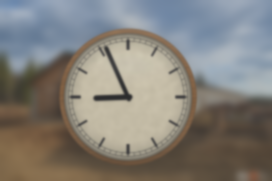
8 h 56 min
